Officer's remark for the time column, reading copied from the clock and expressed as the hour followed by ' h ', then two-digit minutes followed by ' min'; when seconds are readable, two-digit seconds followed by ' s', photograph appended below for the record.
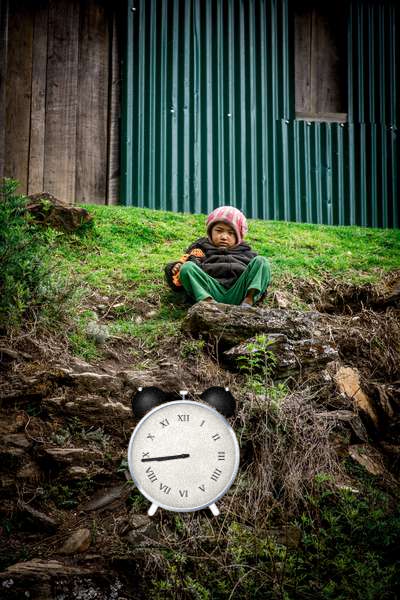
8 h 44 min
